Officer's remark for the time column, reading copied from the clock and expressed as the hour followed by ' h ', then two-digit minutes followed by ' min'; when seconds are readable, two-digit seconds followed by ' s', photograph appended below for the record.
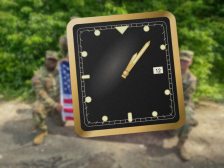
1 h 07 min
